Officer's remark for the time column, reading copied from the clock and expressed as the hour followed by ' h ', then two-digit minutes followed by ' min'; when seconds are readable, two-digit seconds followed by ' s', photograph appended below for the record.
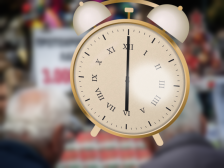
6 h 00 min
